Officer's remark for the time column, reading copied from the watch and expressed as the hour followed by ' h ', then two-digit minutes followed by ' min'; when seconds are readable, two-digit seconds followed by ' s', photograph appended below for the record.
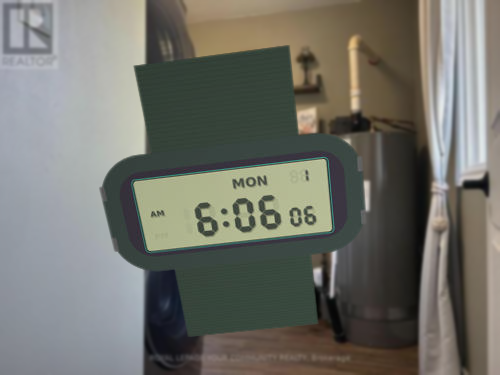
6 h 06 min 06 s
